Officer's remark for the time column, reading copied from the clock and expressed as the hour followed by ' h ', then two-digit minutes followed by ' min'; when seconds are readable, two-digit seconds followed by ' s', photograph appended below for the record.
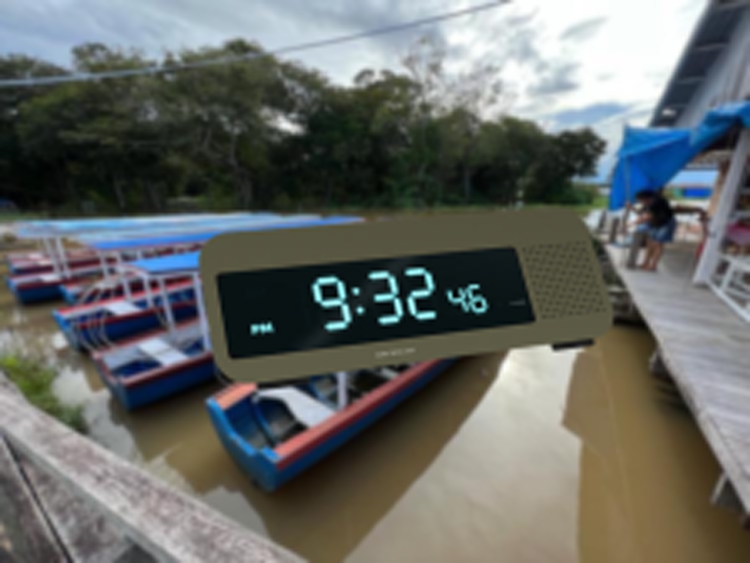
9 h 32 min 46 s
